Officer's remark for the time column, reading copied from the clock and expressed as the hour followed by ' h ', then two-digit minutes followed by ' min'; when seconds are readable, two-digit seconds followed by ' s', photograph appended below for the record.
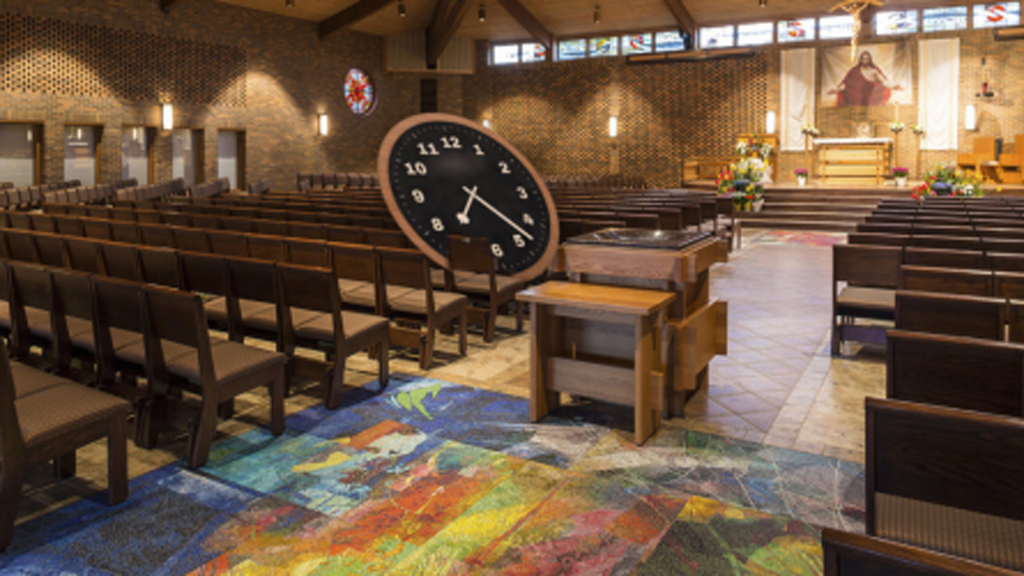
7 h 23 min
